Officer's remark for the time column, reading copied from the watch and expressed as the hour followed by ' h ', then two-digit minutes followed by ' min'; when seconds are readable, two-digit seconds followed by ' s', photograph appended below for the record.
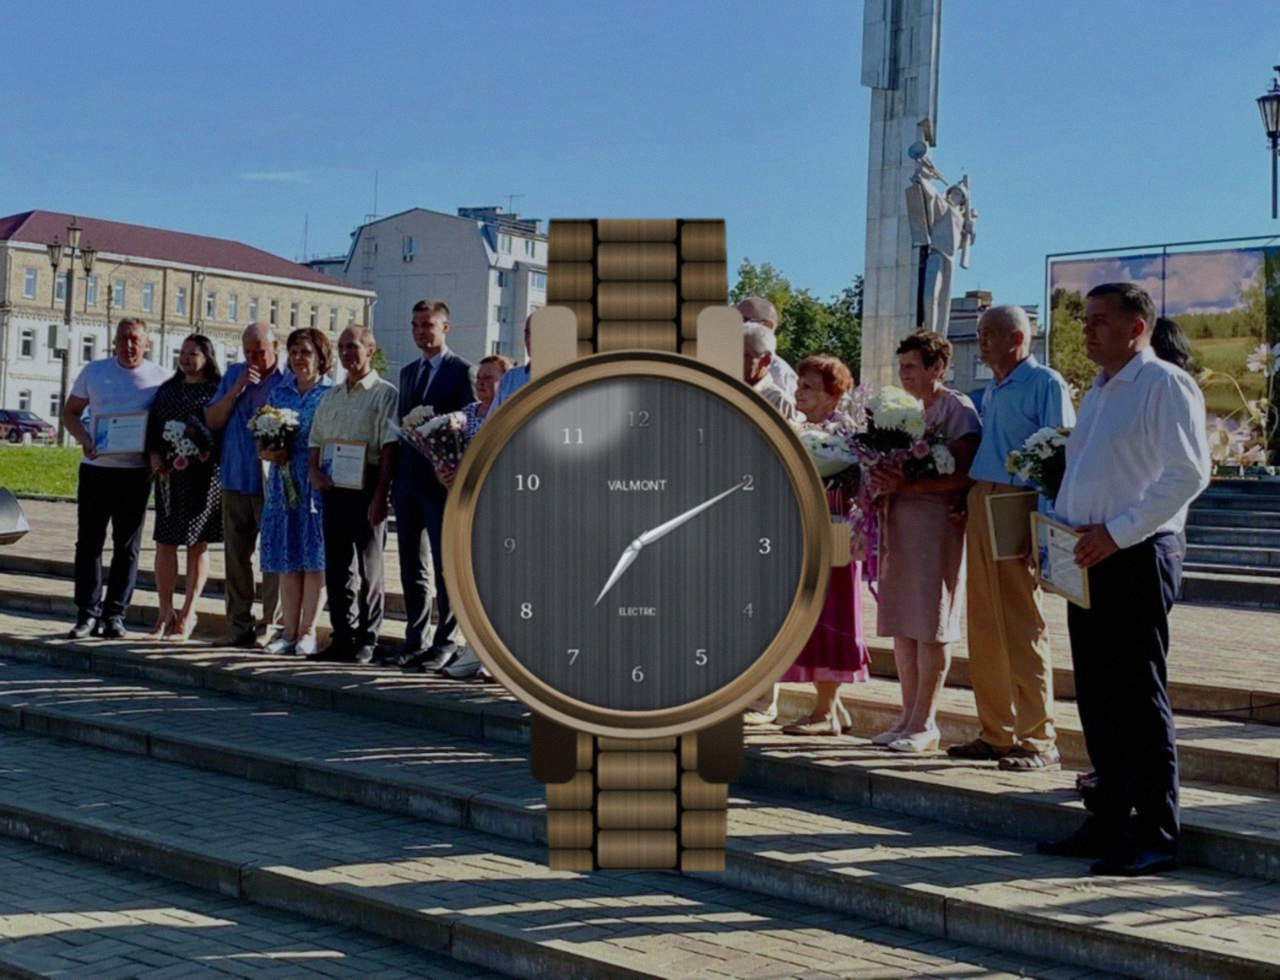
7 h 10 min
